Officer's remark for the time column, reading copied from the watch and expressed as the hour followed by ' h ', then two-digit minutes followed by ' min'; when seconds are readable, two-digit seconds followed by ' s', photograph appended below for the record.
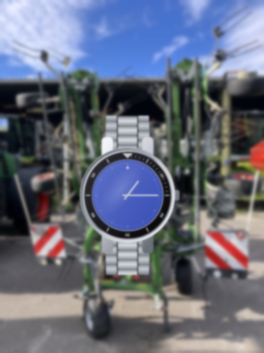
1 h 15 min
